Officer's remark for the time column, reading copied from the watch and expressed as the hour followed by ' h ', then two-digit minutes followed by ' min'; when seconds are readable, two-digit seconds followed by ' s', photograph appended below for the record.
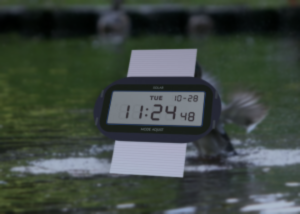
11 h 24 min 48 s
